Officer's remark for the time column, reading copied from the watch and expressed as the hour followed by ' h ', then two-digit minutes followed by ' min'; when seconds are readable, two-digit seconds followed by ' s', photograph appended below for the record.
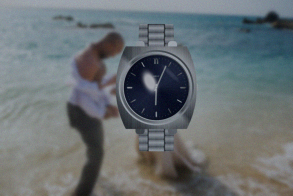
6 h 04 min
